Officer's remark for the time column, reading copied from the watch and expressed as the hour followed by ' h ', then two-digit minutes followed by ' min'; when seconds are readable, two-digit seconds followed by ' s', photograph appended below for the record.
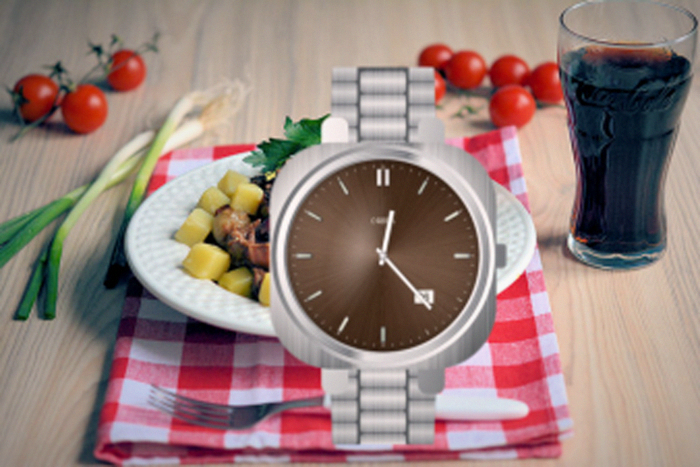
12 h 23 min
